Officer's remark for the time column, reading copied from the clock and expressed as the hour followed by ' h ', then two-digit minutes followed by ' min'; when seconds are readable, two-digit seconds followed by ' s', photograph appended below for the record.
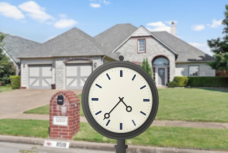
4 h 37 min
